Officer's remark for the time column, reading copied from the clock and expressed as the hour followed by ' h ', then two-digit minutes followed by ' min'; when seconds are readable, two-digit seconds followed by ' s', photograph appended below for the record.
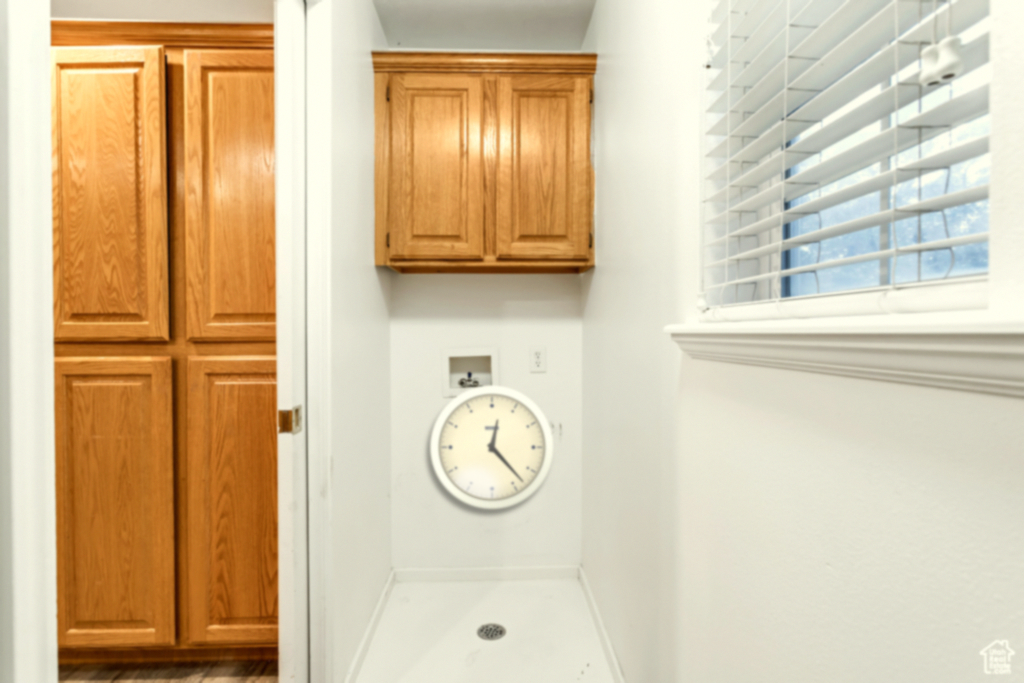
12 h 23 min
